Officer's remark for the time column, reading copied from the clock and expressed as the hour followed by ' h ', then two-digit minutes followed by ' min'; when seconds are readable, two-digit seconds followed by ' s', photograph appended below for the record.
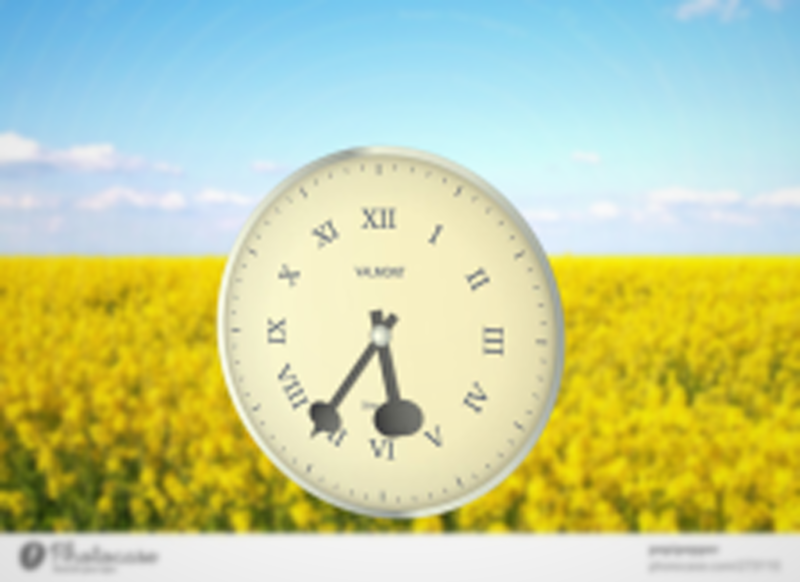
5 h 36 min
